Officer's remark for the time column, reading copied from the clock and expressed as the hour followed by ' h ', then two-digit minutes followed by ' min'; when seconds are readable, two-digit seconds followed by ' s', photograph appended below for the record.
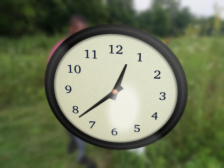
12 h 38 min
